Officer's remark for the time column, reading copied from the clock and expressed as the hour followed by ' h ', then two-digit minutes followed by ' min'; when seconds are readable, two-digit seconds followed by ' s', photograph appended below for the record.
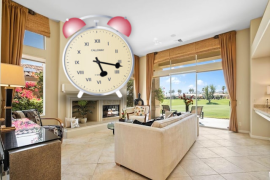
5 h 17 min
